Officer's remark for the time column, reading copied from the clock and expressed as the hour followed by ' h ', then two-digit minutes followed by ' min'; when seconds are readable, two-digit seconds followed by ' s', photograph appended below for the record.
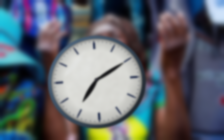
7 h 10 min
